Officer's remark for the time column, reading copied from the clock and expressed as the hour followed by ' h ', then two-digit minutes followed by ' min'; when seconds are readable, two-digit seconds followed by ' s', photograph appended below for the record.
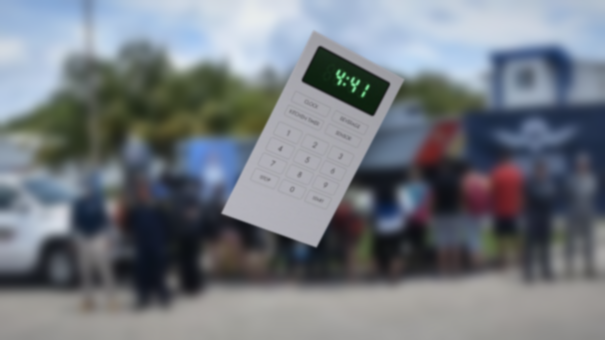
4 h 41 min
